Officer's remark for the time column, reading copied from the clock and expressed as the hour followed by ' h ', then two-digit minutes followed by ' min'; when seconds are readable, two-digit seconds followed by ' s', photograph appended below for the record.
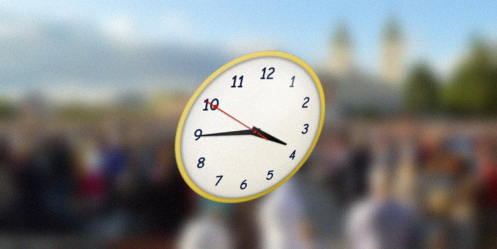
3 h 44 min 50 s
